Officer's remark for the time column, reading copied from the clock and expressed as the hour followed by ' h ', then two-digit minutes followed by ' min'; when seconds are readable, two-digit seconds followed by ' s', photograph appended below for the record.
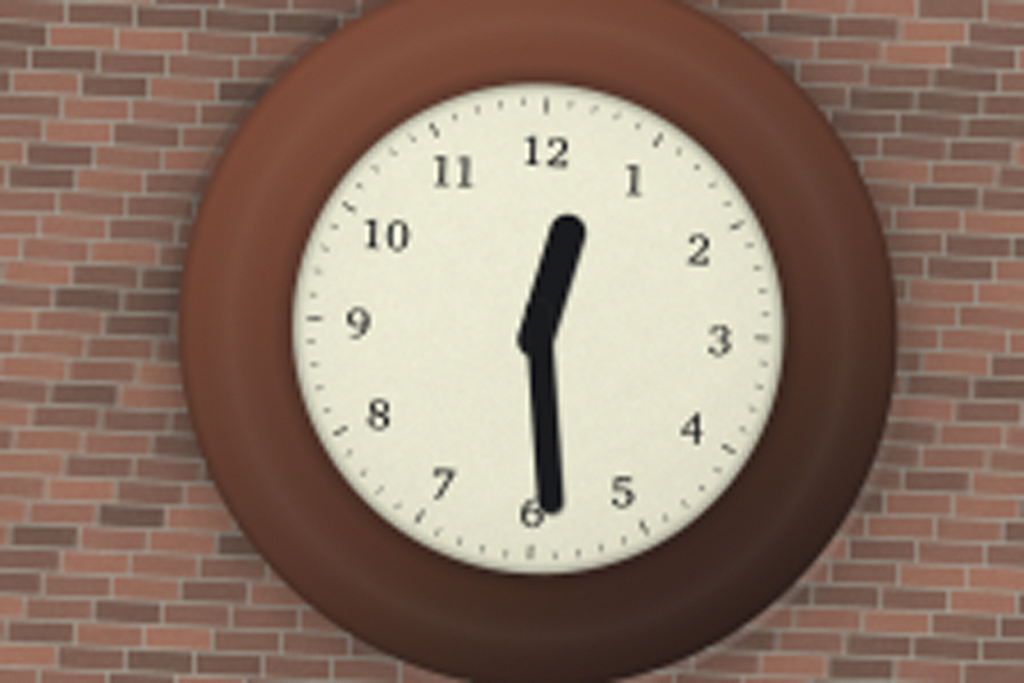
12 h 29 min
